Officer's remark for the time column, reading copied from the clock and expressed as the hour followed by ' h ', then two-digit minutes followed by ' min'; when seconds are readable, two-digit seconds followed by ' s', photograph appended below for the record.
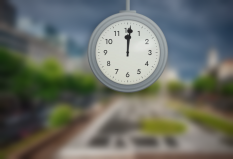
12 h 01 min
